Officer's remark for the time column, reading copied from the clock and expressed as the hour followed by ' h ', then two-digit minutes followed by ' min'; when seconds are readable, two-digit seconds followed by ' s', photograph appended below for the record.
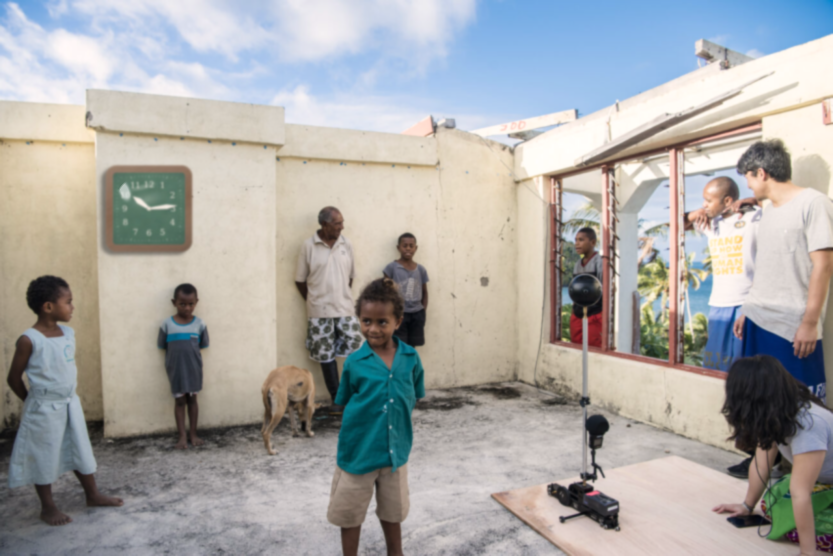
10 h 14 min
